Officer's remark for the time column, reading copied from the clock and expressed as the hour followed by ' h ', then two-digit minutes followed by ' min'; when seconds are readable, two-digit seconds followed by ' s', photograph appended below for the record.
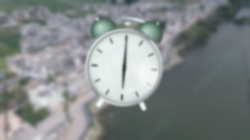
6 h 00 min
